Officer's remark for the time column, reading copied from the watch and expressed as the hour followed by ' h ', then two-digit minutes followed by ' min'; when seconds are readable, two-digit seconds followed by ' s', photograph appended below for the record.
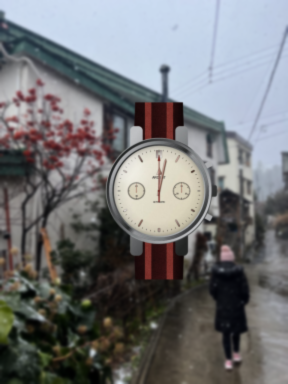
12 h 02 min
